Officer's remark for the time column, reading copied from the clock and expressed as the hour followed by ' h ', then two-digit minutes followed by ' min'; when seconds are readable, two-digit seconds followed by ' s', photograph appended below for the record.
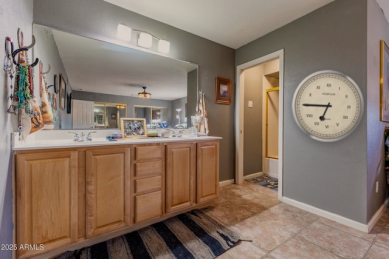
6 h 45 min
